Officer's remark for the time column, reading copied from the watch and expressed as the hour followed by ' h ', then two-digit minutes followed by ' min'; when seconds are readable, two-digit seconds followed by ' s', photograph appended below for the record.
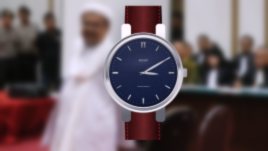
3 h 10 min
